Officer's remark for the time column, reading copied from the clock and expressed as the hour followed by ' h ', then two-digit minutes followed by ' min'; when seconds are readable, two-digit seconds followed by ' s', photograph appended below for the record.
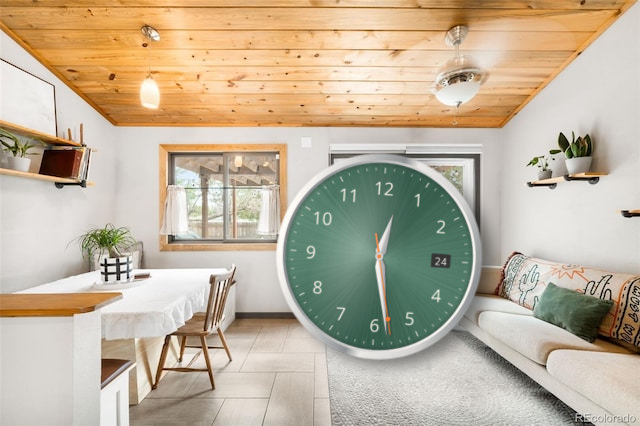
12 h 28 min 28 s
